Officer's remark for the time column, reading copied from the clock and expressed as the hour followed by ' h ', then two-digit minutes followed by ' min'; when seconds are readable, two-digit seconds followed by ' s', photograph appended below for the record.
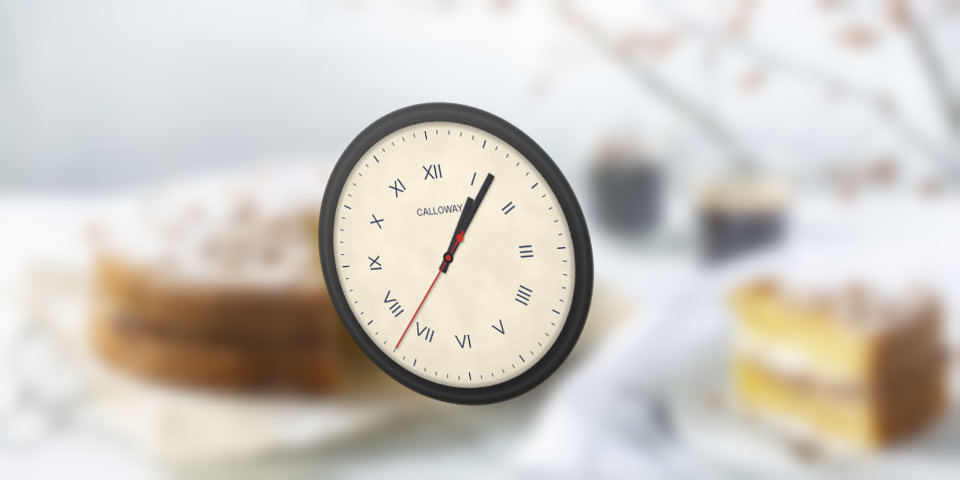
1 h 06 min 37 s
